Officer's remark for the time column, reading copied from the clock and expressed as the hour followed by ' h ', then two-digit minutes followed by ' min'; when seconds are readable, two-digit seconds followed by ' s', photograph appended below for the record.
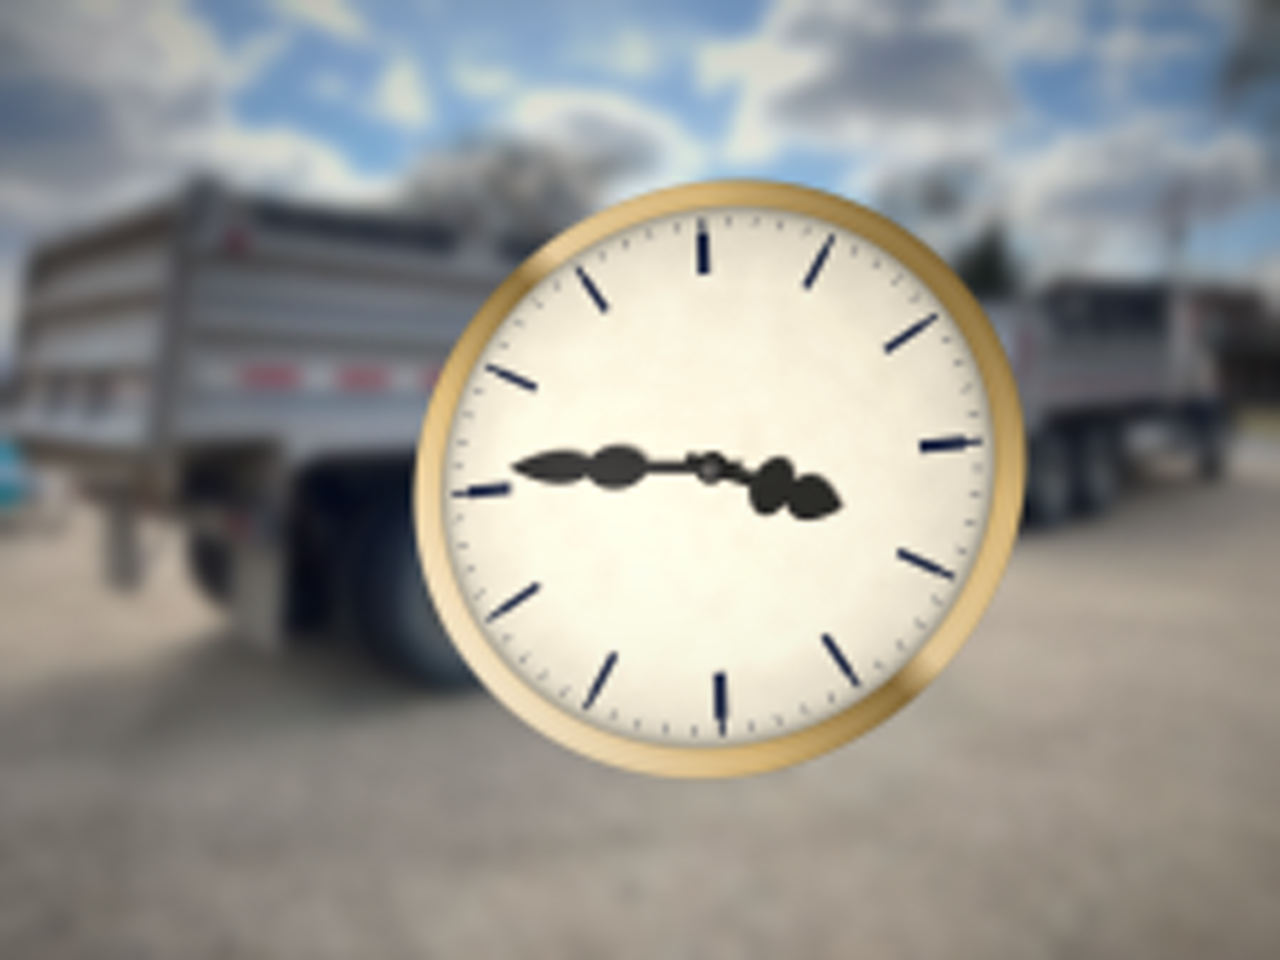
3 h 46 min
